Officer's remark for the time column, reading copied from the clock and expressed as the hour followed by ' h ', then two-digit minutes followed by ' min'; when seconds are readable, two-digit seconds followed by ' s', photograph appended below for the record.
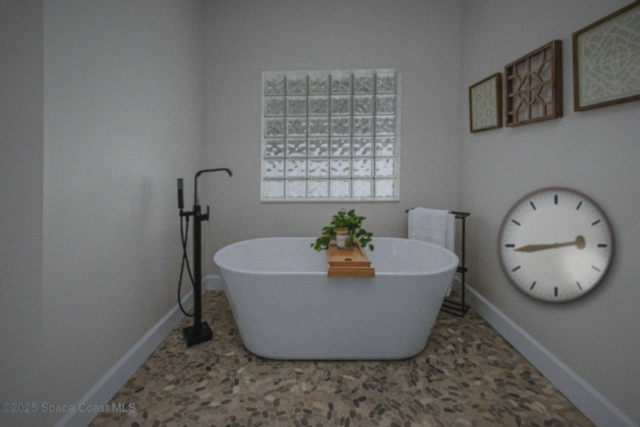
2 h 44 min
